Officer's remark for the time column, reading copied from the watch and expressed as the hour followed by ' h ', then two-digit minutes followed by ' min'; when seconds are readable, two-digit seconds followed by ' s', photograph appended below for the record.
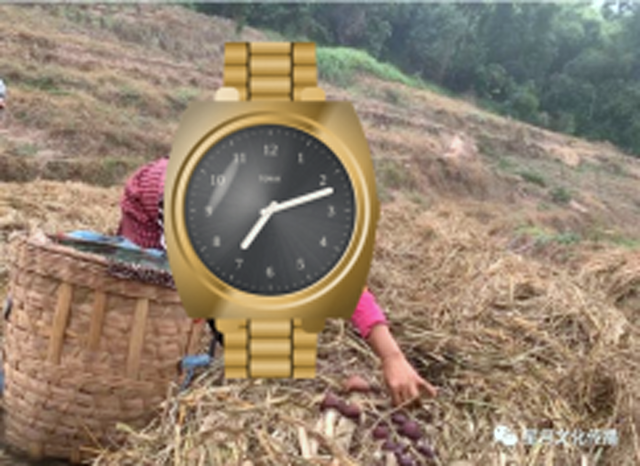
7 h 12 min
